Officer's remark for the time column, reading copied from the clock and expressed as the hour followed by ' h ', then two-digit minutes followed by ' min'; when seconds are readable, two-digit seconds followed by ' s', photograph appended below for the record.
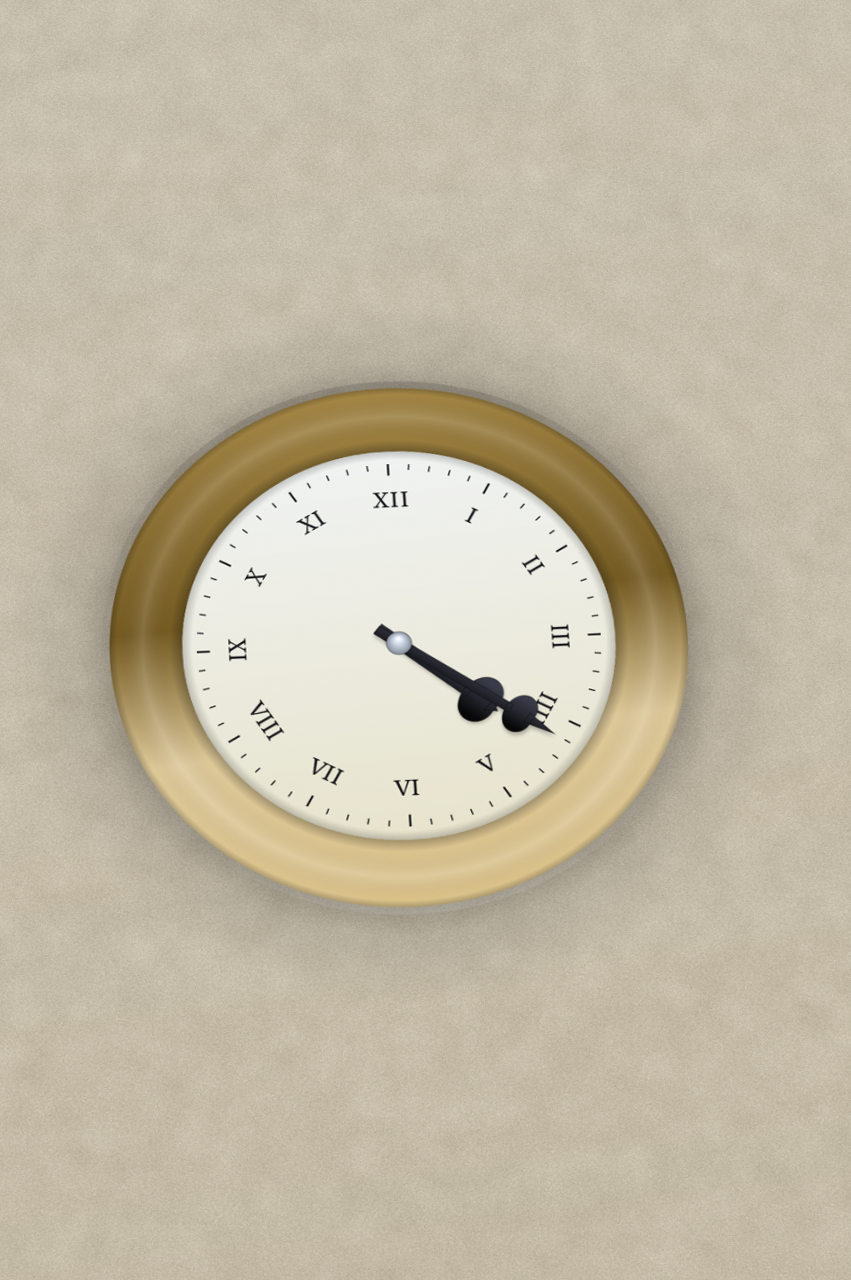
4 h 21 min
